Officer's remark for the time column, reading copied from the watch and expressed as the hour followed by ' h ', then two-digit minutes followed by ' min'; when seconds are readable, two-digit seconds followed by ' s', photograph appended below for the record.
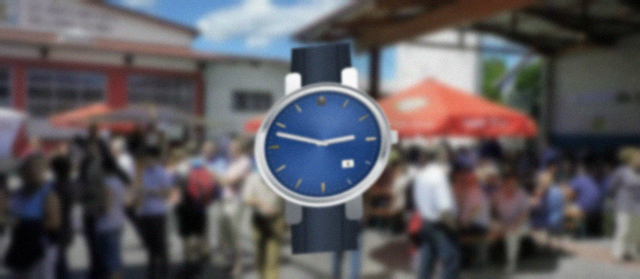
2 h 48 min
